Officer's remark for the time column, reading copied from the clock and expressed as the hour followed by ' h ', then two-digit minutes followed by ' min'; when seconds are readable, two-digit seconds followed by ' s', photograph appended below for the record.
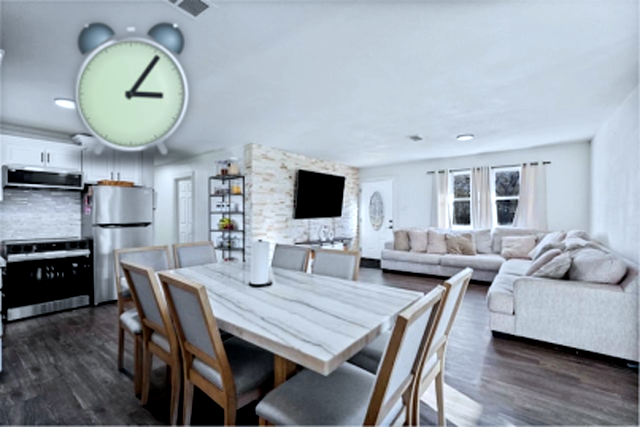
3 h 06 min
